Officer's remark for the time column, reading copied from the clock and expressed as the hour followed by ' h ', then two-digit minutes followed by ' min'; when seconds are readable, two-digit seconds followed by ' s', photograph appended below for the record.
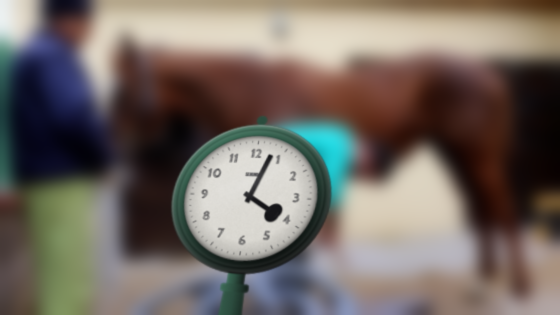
4 h 03 min
